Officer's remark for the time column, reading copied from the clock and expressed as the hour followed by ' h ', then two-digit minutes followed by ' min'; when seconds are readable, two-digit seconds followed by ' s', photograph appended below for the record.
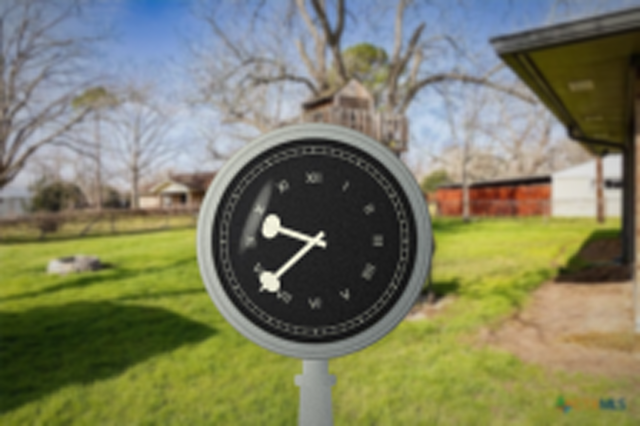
9 h 38 min
